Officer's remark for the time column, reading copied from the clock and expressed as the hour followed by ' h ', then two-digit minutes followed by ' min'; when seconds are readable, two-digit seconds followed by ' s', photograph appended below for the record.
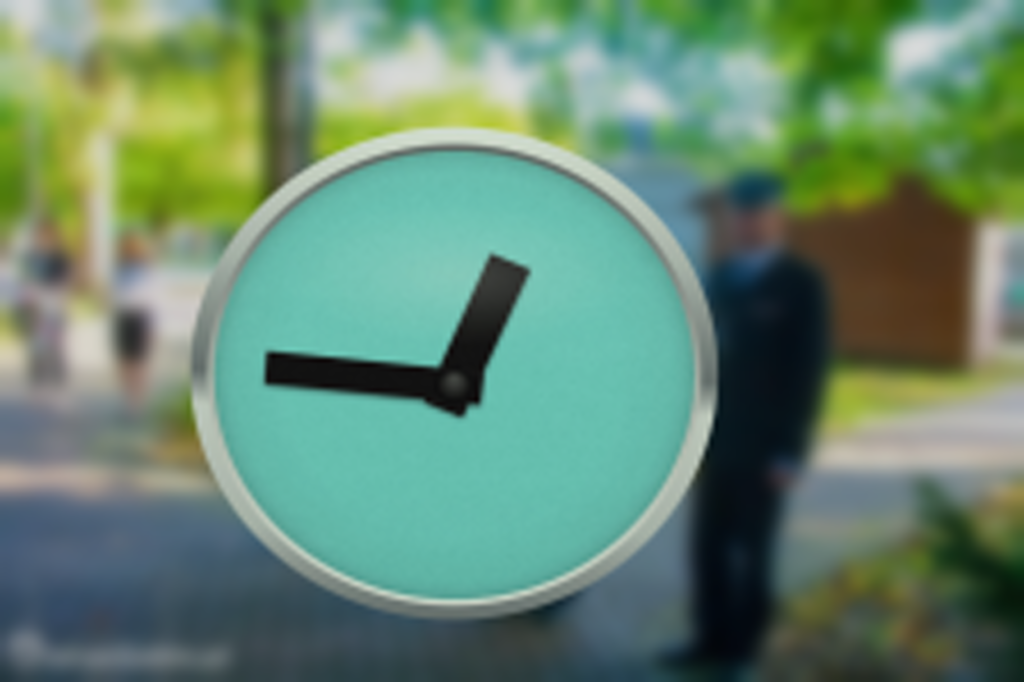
12 h 46 min
